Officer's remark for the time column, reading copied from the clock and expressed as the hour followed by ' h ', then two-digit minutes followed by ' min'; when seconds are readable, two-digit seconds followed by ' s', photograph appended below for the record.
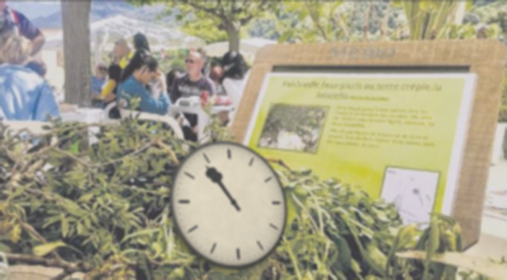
10 h 54 min
